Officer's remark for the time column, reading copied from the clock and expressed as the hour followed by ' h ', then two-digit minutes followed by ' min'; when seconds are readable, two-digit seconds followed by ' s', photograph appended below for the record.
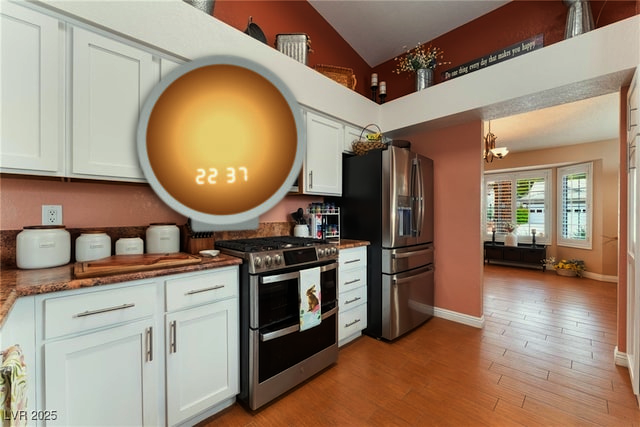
22 h 37 min
